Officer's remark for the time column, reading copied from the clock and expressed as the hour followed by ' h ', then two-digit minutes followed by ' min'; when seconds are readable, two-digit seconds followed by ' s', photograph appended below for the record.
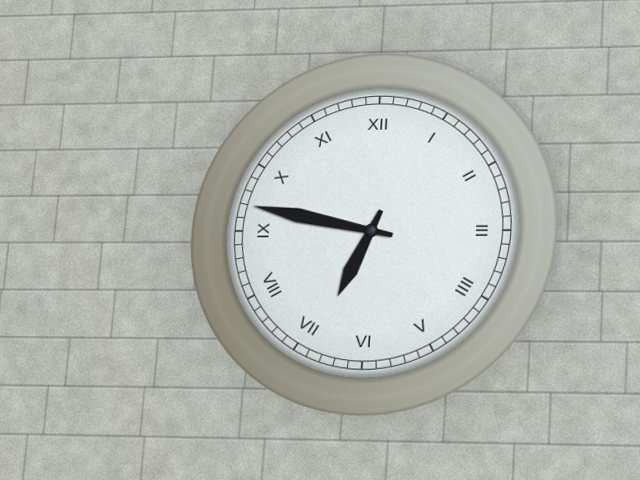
6 h 47 min
